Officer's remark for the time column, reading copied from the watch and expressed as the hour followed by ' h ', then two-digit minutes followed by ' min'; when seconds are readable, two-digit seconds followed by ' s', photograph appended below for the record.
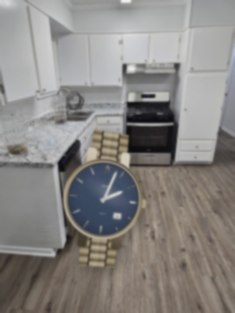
2 h 03 min
